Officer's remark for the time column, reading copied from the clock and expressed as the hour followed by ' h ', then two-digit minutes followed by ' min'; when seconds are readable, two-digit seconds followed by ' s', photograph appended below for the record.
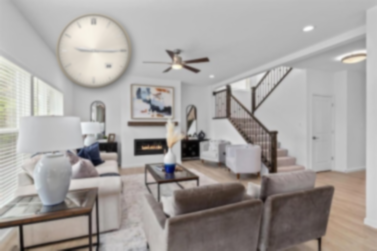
9 h 15 min
